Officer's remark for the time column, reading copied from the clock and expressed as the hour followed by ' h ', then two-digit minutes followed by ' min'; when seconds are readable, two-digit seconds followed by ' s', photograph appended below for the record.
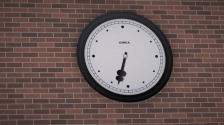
6 h 33 min
